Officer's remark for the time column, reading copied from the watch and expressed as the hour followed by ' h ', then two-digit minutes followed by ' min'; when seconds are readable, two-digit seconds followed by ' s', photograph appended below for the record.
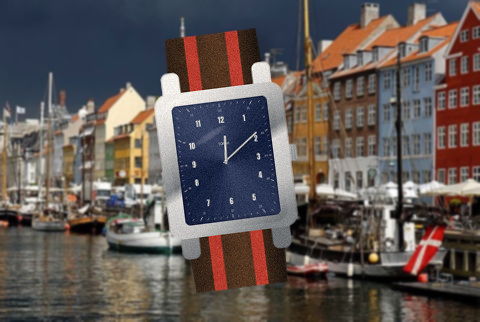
12 h 09 min
